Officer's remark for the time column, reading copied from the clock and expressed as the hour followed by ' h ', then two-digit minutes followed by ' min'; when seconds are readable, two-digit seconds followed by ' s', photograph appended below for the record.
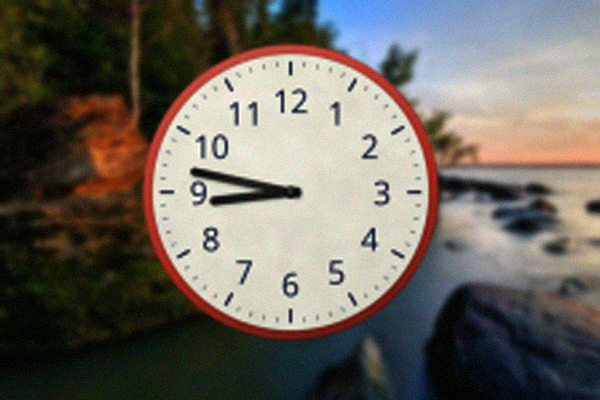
8 h 47 min
